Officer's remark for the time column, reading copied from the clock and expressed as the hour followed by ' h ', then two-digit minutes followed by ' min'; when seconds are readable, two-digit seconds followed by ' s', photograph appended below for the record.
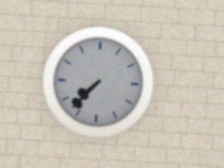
7 h 37 min
